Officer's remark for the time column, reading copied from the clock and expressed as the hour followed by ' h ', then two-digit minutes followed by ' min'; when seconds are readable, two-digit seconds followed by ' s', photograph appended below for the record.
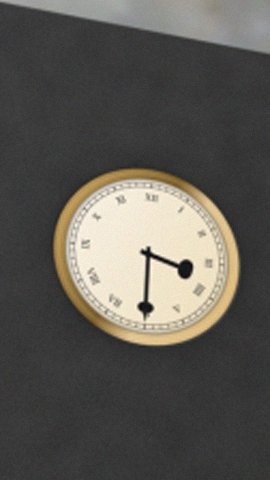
3 h 30 min
